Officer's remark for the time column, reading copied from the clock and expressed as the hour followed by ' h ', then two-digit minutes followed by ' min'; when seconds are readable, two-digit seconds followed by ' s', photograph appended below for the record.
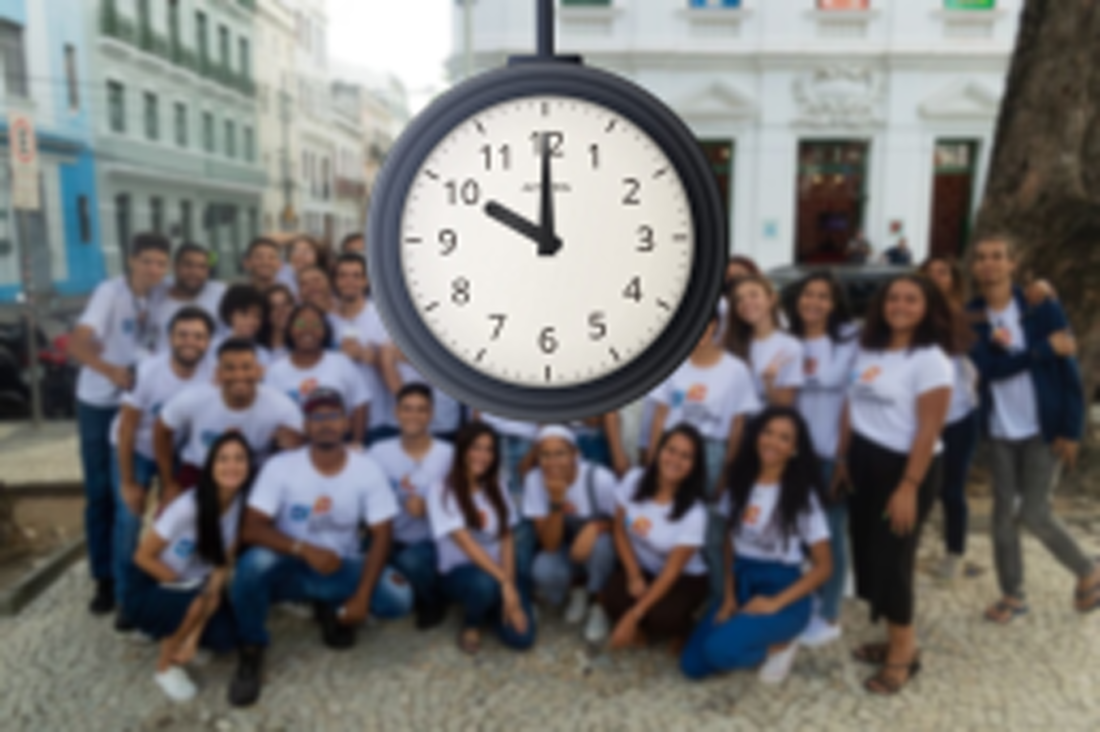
10 h 00 min
